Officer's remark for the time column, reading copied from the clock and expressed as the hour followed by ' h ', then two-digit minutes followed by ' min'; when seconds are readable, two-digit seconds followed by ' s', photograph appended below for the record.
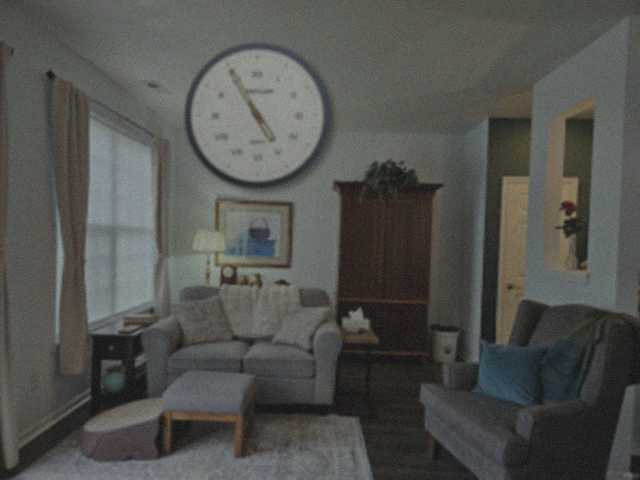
4 h 55 min
